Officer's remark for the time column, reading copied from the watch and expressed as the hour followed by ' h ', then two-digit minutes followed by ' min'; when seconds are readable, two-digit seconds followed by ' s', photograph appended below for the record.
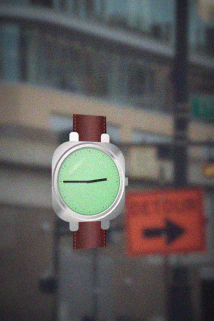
2 h 45 min
